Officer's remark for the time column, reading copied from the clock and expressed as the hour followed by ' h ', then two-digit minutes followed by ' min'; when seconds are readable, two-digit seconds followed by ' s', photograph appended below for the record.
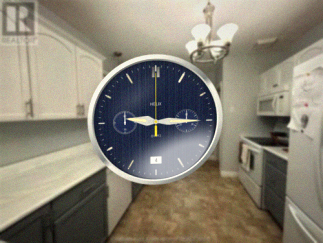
9 h 15 min
